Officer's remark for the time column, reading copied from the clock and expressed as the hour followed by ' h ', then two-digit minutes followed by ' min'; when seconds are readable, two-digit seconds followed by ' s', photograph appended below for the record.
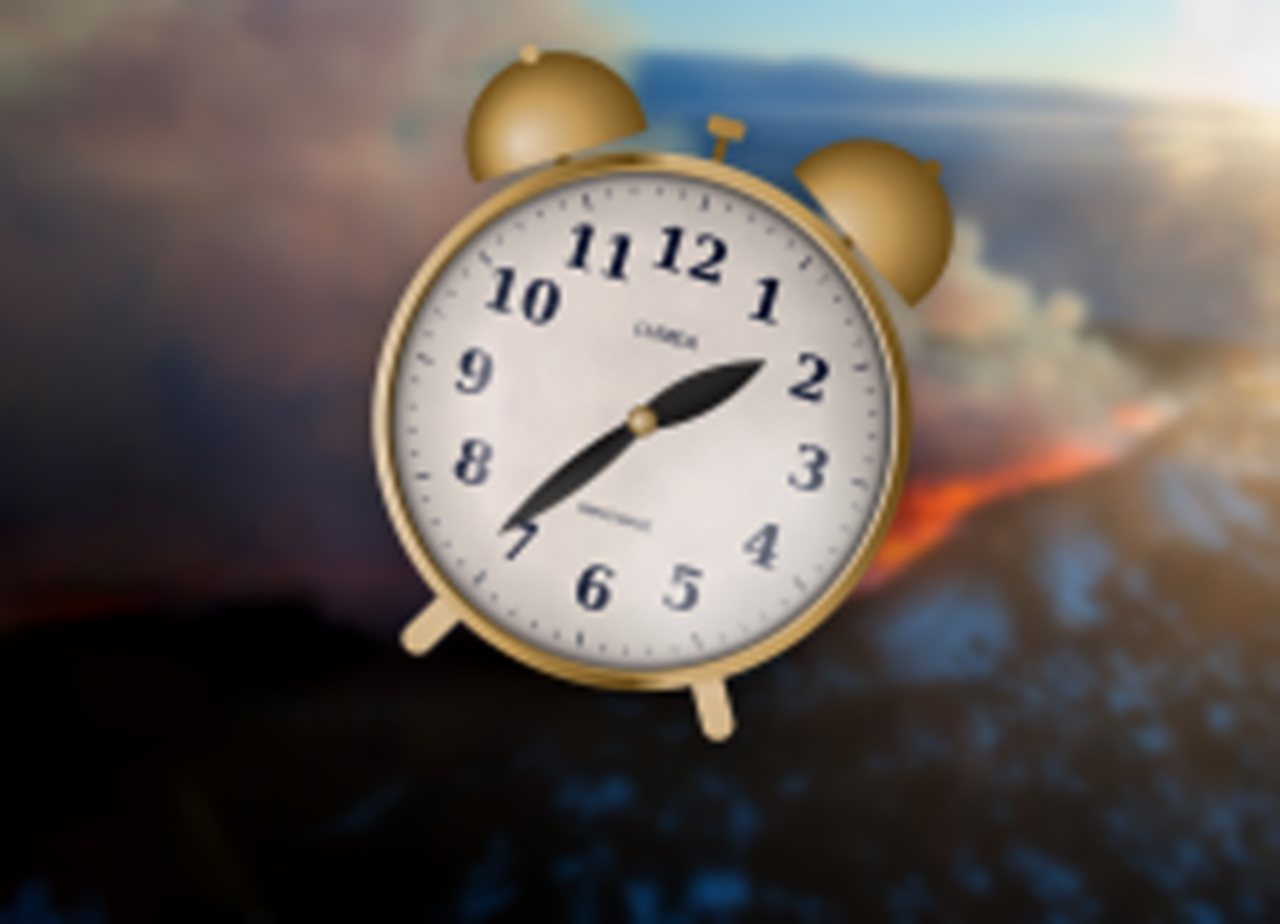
1 h 36 min
